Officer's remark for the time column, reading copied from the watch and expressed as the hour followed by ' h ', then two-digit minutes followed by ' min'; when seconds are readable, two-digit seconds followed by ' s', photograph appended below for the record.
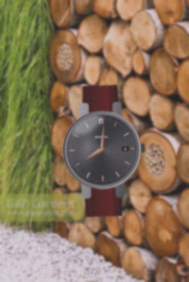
8 h 01 min
